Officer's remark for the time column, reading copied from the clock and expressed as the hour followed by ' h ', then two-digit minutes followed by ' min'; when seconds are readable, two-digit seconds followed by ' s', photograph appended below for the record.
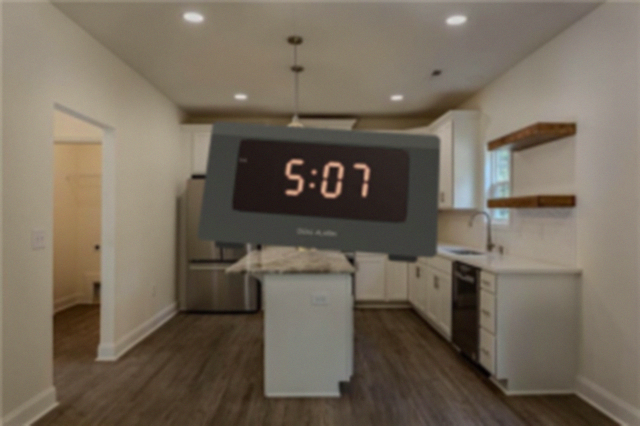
5 h 07 min
